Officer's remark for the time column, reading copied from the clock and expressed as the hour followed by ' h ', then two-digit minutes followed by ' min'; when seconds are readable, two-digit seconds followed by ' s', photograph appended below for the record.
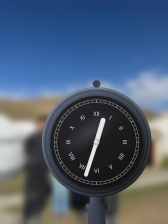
12 h 33 min
